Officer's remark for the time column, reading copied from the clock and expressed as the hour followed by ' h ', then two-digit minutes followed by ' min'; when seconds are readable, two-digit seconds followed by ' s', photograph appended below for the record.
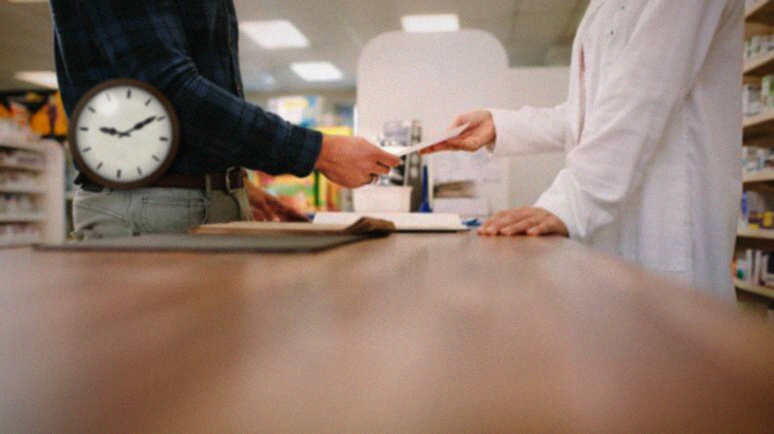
9 h 09 min
